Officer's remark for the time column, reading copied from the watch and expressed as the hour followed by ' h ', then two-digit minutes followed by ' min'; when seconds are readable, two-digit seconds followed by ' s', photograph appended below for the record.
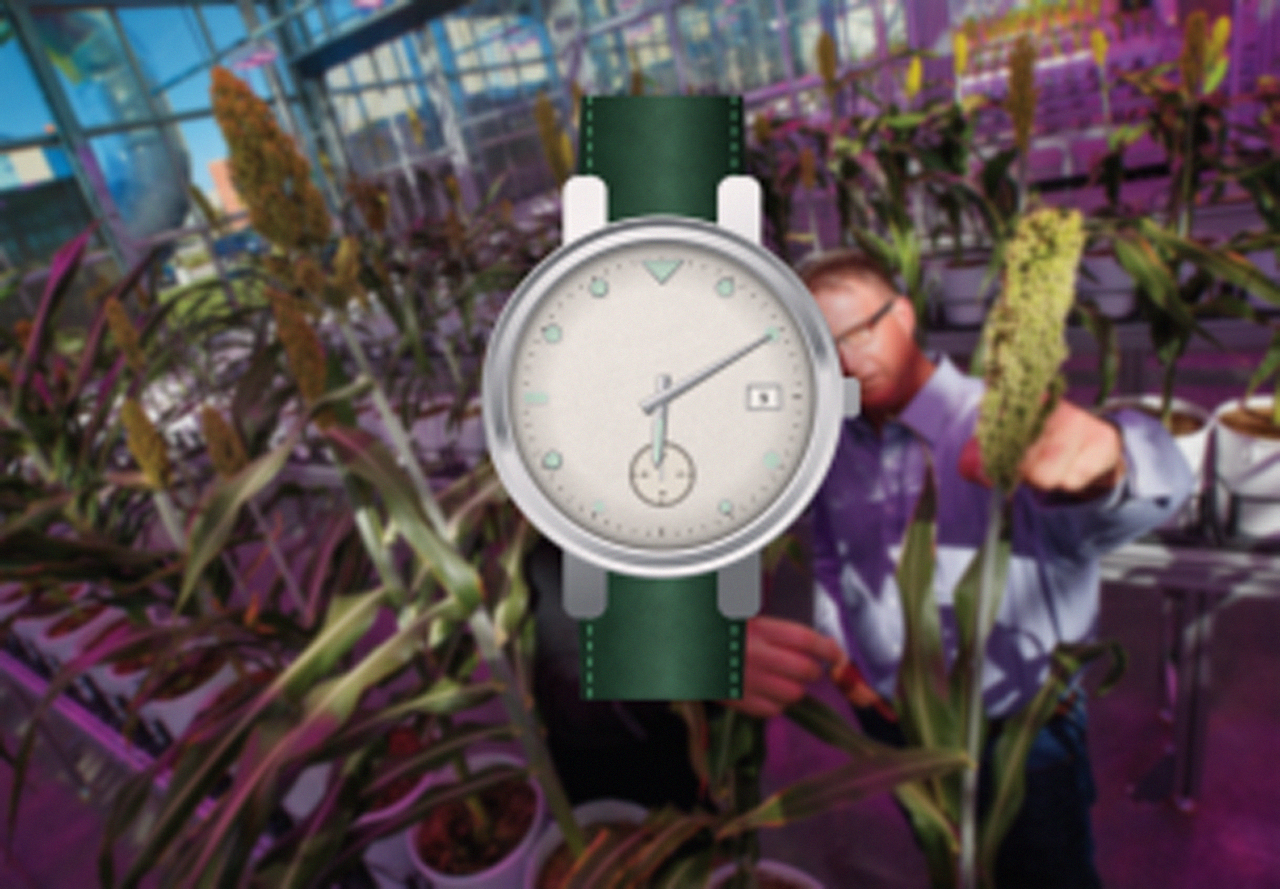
6 h 10 min
